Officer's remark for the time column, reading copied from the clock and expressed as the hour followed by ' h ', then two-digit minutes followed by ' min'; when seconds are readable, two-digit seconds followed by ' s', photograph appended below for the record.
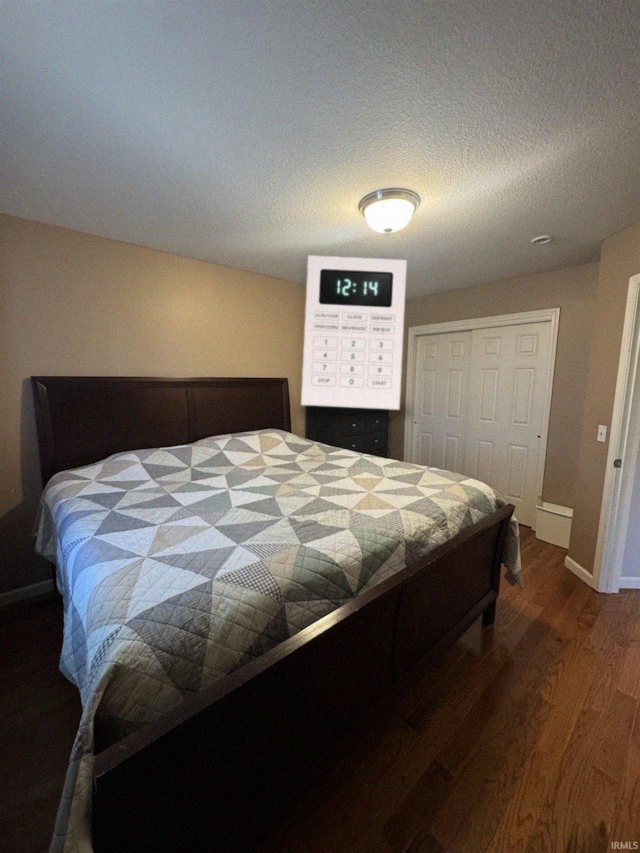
12 h 14 min
